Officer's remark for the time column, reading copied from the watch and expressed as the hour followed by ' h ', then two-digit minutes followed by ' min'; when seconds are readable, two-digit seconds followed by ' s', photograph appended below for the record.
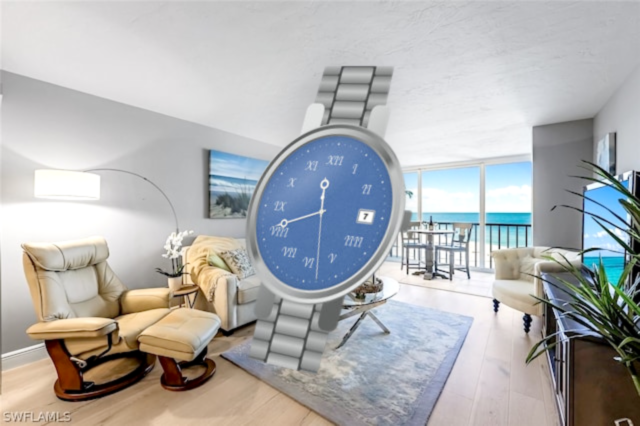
11 h 41 min 28 s
